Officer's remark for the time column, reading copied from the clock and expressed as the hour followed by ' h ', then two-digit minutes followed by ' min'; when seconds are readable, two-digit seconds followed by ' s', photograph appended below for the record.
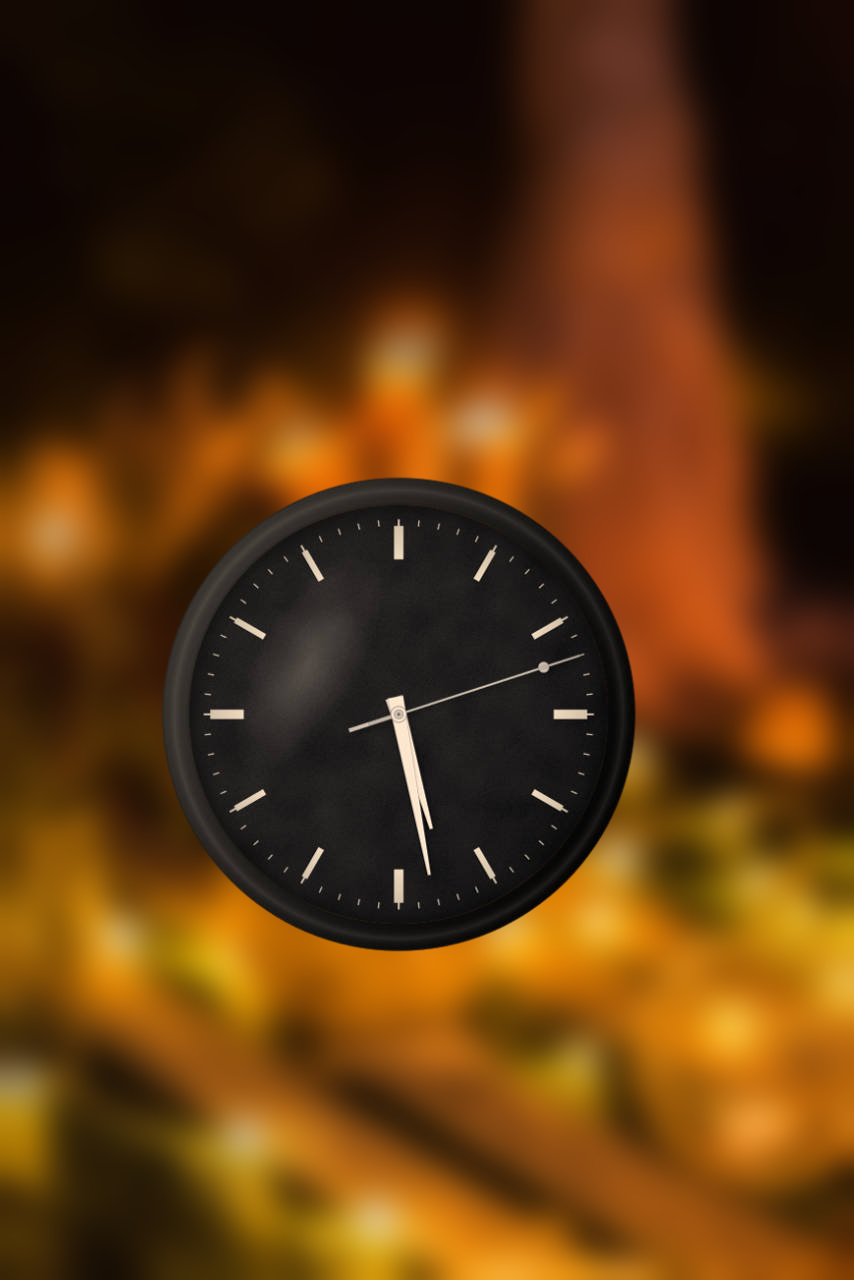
5 h 28 min 12 s
